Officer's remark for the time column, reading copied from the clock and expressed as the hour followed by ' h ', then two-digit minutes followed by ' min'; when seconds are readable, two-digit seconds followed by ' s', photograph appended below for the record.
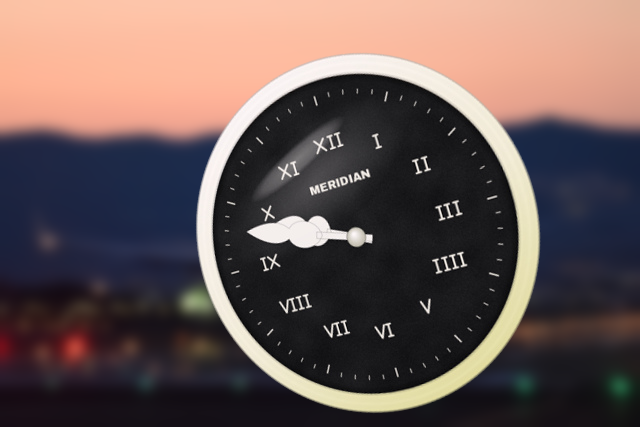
9 h 48 min
